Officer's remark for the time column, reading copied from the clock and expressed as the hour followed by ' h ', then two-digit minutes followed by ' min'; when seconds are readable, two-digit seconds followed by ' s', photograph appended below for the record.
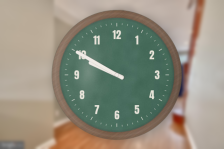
9 h 50 min
